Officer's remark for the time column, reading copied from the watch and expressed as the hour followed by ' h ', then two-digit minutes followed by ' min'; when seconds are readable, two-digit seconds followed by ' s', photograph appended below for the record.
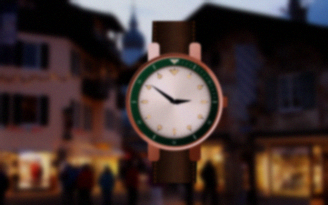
2 h 51 min
